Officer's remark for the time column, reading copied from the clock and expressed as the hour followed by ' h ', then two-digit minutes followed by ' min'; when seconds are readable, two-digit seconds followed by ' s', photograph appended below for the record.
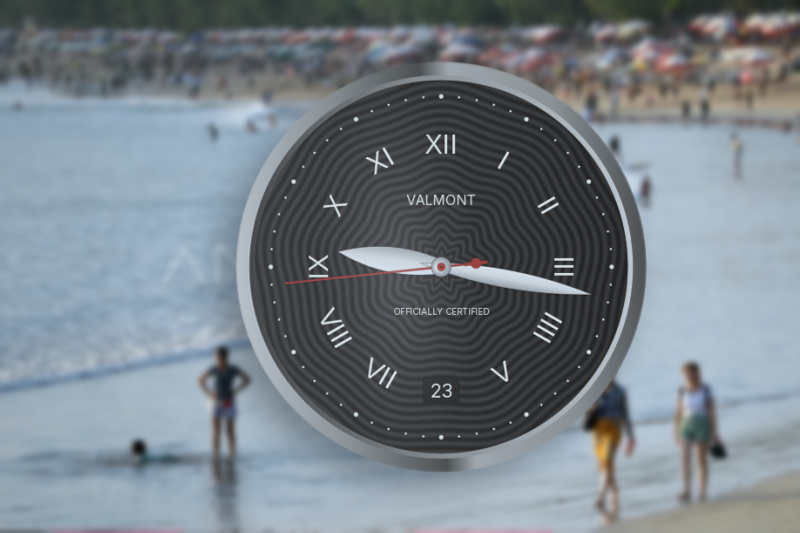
9 h 16 min 44 s
